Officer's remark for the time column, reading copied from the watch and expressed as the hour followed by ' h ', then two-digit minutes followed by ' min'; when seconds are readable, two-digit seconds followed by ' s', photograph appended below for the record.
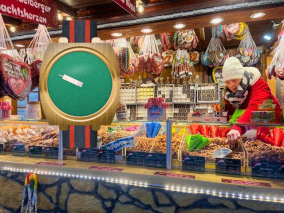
9 h 49 min
